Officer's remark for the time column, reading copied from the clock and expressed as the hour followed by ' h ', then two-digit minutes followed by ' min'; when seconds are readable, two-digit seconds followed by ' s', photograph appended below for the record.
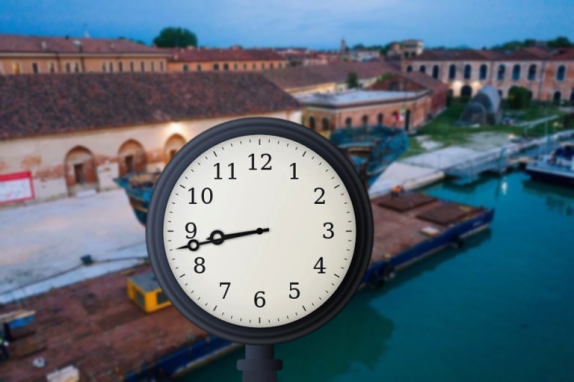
8 h 43 min
